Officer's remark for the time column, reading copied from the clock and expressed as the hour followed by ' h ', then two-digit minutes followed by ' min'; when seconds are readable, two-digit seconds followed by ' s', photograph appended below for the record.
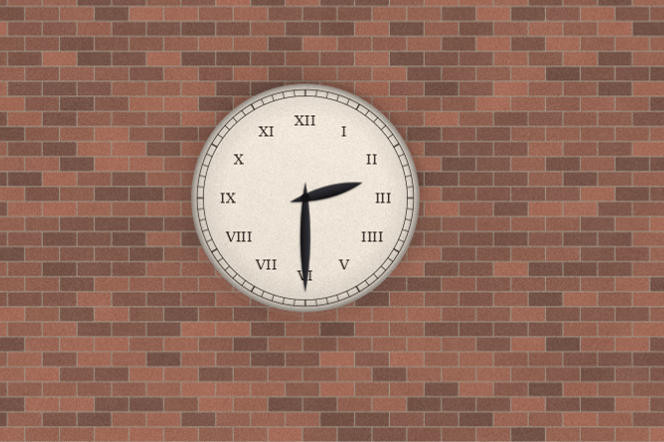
2 h 30 min
